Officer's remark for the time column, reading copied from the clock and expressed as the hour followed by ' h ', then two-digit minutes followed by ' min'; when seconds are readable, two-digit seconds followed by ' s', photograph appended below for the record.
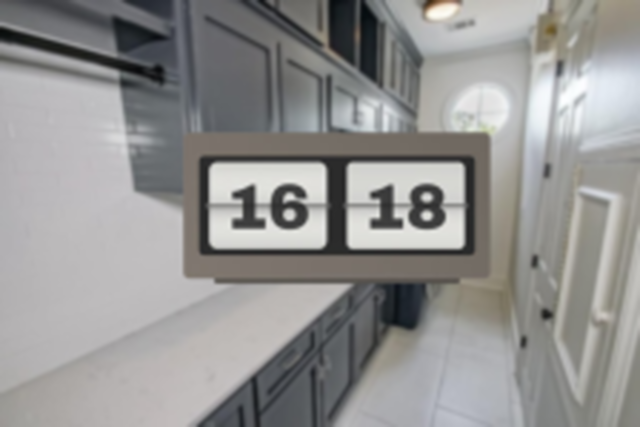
16 h 18 min
